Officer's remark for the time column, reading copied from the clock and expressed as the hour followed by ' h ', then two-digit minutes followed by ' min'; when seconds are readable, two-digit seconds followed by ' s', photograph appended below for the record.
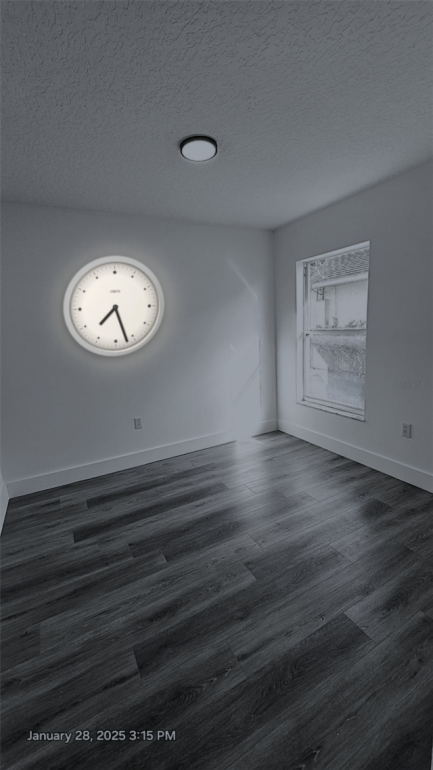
7 h 27 min
